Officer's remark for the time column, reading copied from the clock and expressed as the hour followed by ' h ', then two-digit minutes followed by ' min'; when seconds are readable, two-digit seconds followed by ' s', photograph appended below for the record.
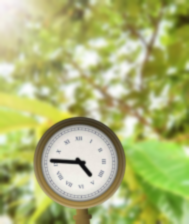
4 h 46 min
